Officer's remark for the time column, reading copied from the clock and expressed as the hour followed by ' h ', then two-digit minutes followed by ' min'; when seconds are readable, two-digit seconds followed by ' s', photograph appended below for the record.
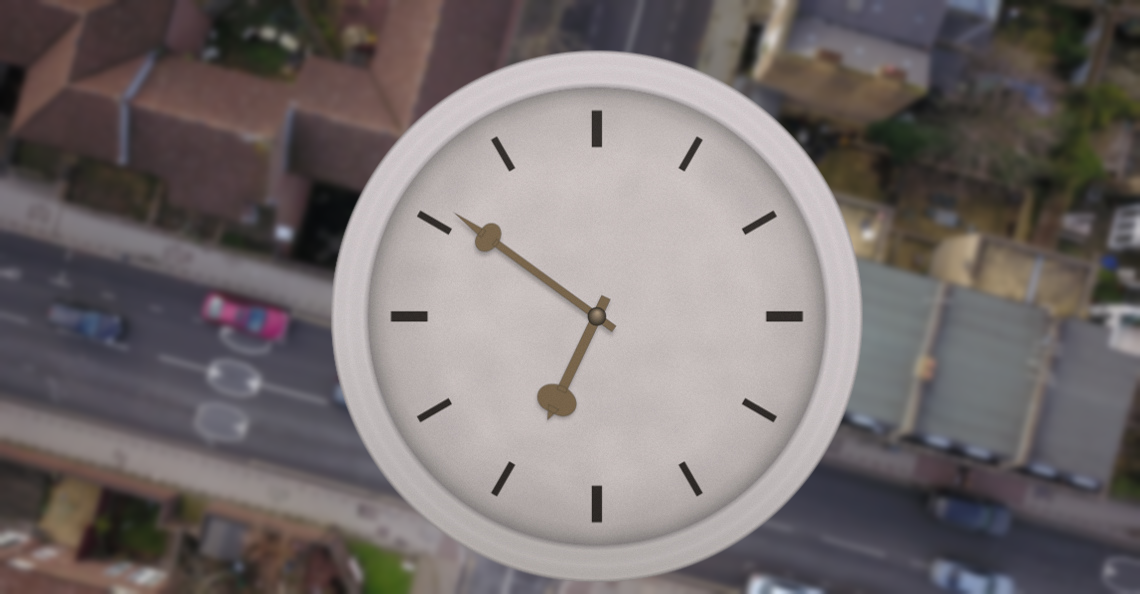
6 h 51 min
